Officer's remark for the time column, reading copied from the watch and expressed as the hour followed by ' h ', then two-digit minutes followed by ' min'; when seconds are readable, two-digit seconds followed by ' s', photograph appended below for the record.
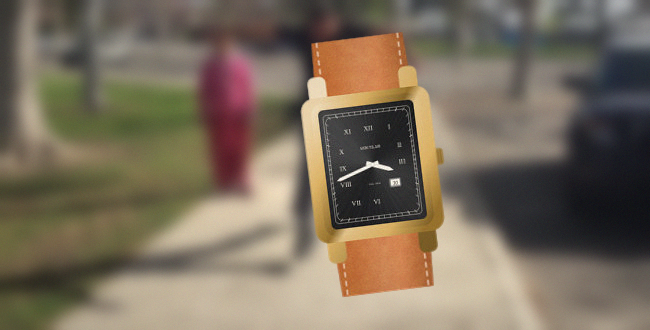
3 h 42 min
